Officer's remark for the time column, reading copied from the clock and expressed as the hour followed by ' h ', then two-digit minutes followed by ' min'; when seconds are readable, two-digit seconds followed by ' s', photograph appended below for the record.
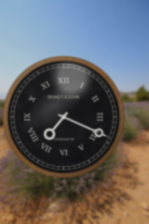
7 h 19 min
